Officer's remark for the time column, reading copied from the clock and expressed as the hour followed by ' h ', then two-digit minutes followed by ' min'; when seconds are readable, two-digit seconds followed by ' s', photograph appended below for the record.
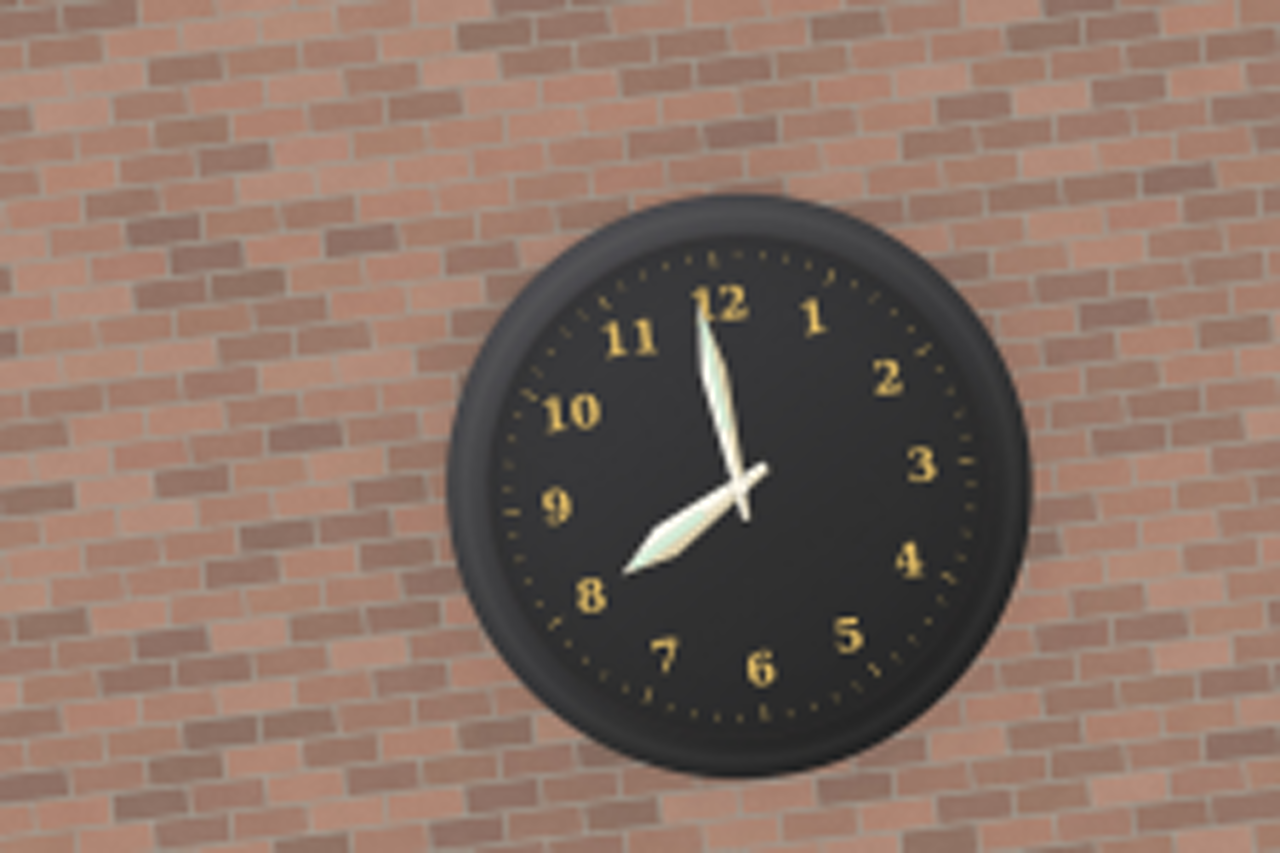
7 h 59 min
